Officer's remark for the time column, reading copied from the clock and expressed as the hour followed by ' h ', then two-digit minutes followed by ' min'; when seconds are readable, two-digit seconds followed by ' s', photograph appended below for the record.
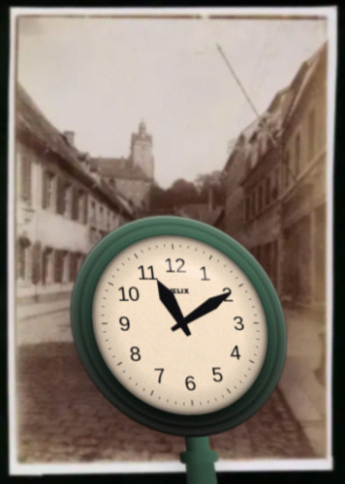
11 h 10 min
